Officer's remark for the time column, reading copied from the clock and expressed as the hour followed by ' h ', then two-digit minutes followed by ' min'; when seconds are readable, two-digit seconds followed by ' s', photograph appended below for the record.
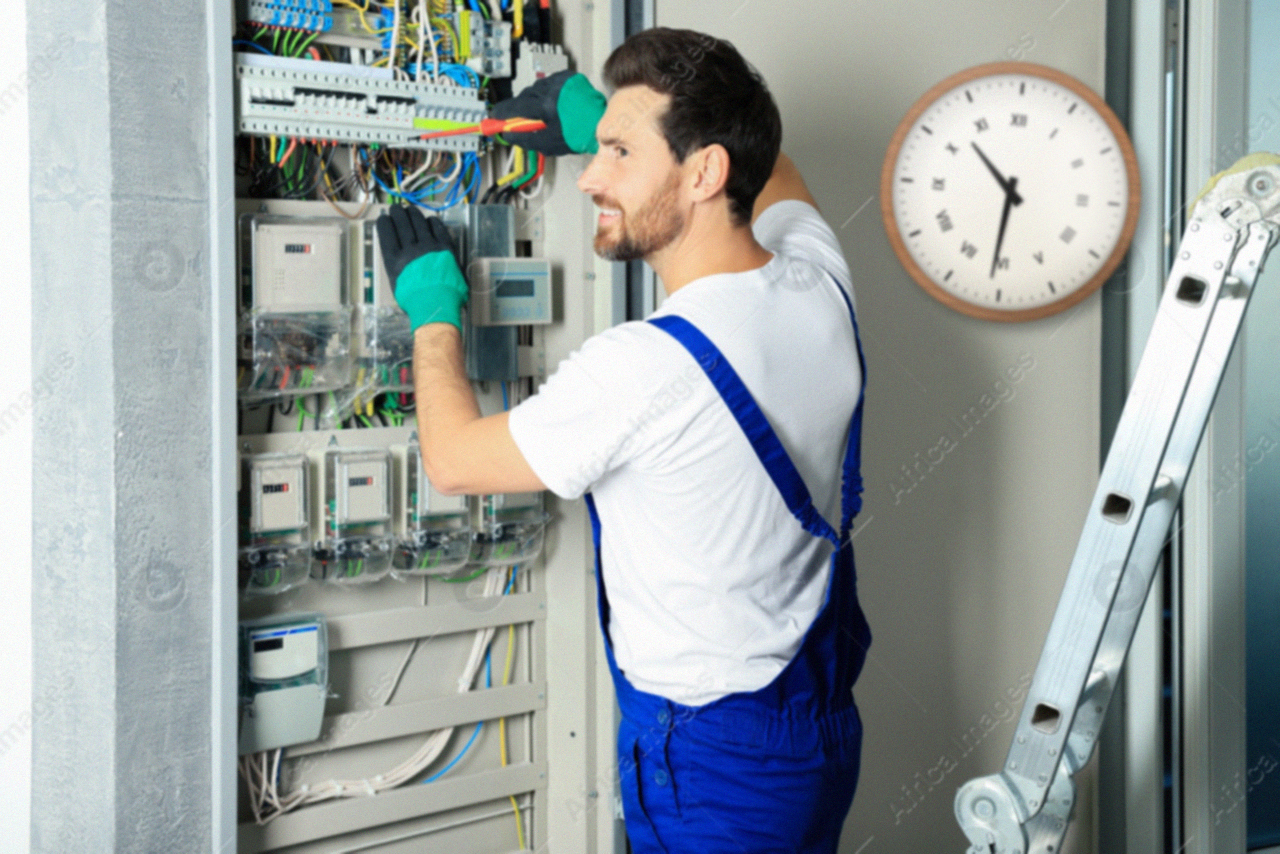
10 h 31 min
